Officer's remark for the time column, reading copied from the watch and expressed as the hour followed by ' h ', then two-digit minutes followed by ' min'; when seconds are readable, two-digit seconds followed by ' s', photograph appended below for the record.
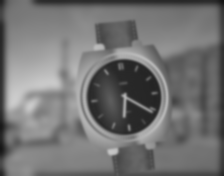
6 h 21 min
